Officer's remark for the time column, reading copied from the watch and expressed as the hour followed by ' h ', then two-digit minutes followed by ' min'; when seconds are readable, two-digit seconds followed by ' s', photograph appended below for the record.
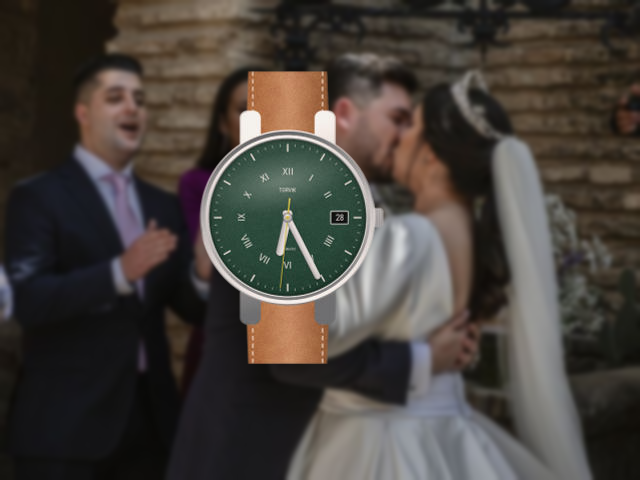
6 h 25 min 31 s
